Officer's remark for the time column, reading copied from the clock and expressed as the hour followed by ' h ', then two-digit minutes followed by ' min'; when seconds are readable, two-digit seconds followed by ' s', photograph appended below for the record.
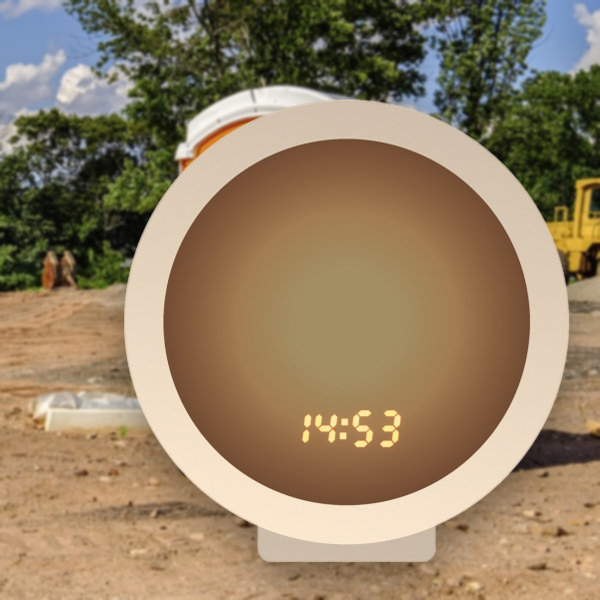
14 h 53 min
